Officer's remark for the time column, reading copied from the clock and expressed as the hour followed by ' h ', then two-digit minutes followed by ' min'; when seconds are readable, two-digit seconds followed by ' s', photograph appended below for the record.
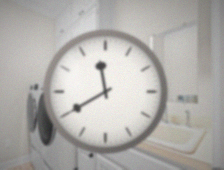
11 h 40 min
